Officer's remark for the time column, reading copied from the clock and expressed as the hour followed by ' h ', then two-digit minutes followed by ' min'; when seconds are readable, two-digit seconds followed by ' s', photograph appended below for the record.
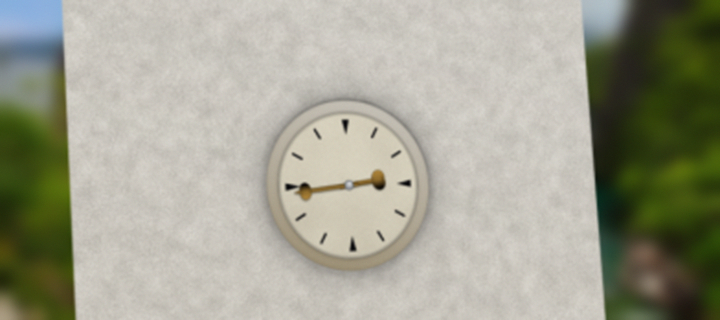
2 h 44 min
